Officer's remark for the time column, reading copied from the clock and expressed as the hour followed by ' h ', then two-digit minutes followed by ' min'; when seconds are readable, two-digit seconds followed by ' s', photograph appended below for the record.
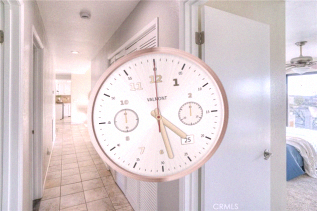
4 h 28 min
